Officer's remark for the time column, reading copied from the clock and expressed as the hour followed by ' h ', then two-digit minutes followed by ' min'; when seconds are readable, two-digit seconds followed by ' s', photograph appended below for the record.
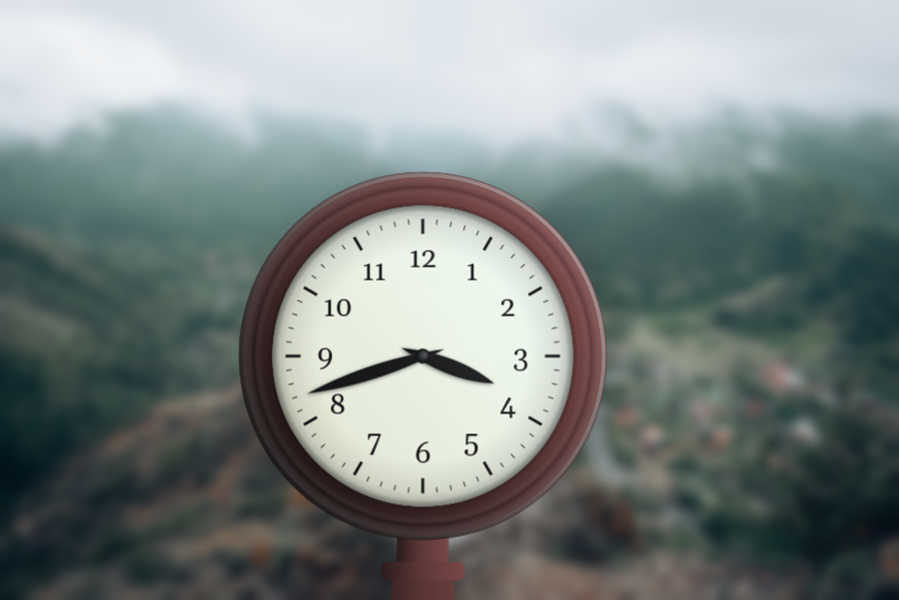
3 h 42 min
